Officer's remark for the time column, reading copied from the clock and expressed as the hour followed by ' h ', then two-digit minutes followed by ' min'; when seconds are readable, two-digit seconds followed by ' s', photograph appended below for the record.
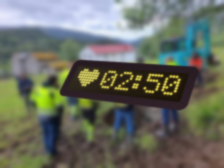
2 h 50 min
